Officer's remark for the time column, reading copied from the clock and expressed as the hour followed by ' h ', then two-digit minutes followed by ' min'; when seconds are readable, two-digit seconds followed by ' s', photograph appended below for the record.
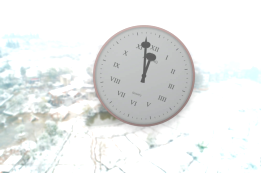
11 h 57 min
